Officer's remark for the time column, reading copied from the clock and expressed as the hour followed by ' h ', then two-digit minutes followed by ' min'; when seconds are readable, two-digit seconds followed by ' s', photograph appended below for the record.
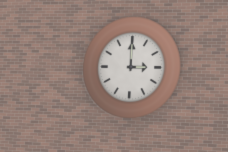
3 h 00 min
